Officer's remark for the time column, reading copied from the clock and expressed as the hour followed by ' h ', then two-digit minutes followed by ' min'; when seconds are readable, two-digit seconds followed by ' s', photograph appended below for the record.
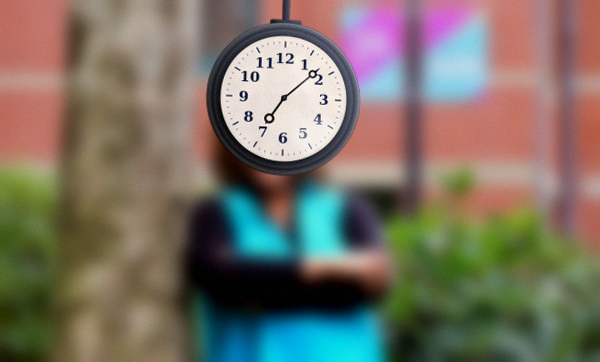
7 h 08 min
